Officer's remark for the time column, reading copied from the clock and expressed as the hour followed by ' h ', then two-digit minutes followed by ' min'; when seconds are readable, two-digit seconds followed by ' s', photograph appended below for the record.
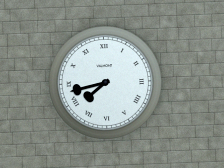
7 h 43 min
